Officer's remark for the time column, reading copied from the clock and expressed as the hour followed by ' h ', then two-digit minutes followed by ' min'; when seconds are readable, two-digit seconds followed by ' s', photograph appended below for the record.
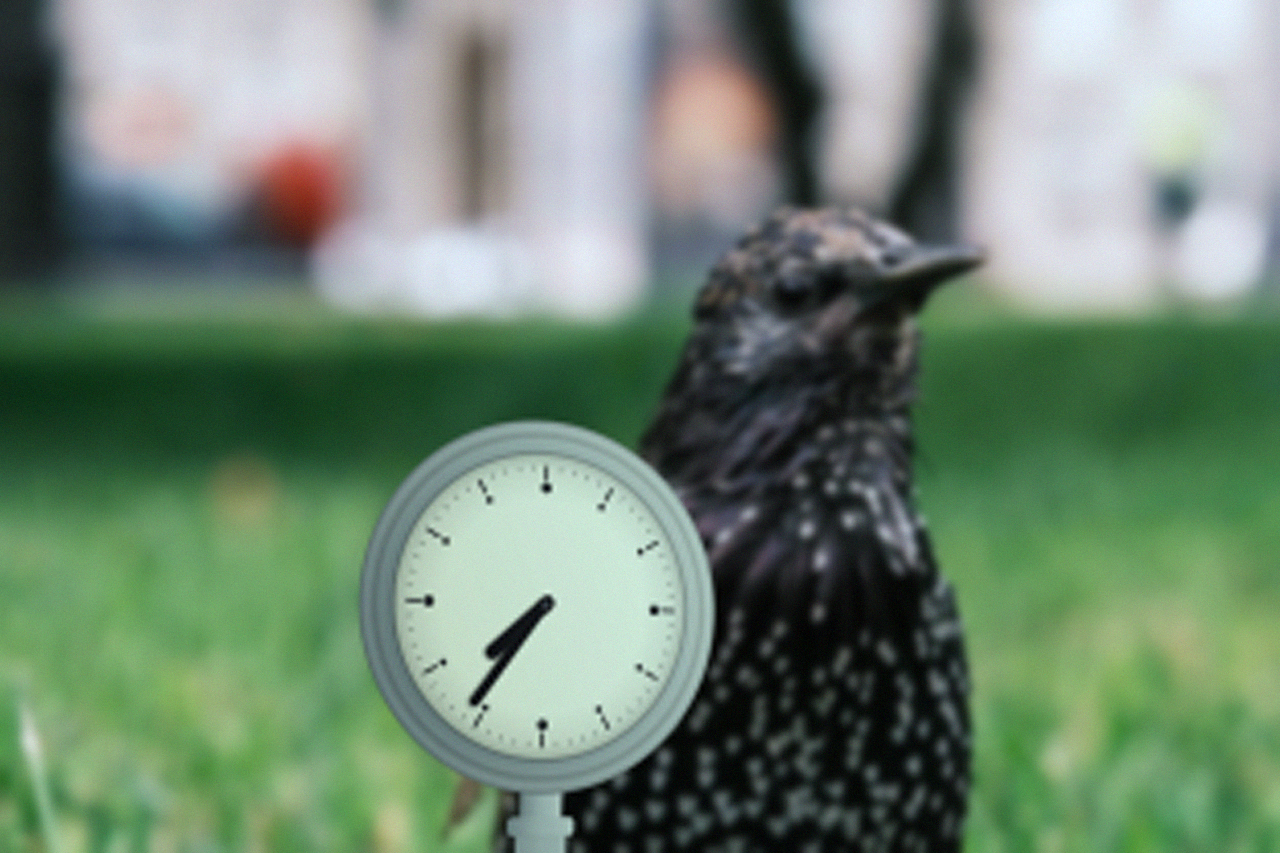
7 h 36 min
